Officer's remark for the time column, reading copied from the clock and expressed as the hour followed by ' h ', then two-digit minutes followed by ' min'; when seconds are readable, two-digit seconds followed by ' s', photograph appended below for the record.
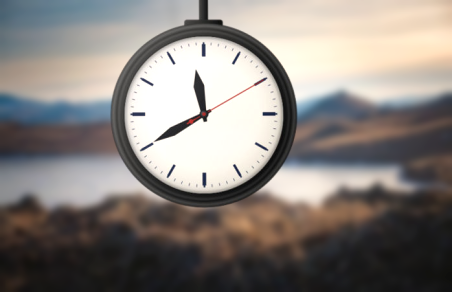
11 h 40 min 10 s
